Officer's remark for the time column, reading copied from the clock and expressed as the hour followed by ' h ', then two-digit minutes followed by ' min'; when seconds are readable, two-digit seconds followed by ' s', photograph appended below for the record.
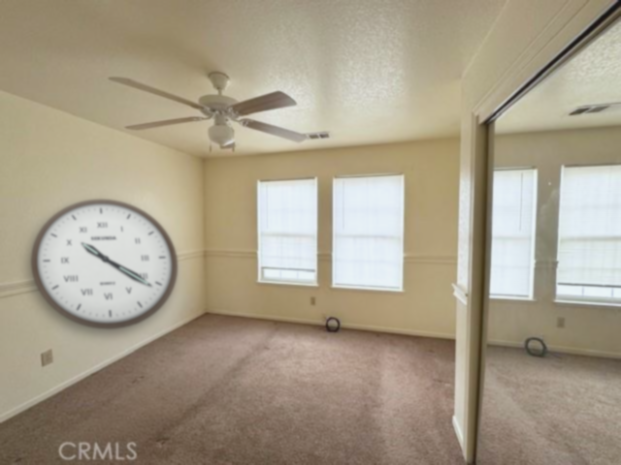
10 h 21 min
